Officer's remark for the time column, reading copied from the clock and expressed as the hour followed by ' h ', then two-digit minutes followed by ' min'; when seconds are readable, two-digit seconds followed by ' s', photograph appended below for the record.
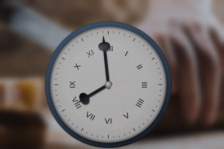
7 h 59 min
